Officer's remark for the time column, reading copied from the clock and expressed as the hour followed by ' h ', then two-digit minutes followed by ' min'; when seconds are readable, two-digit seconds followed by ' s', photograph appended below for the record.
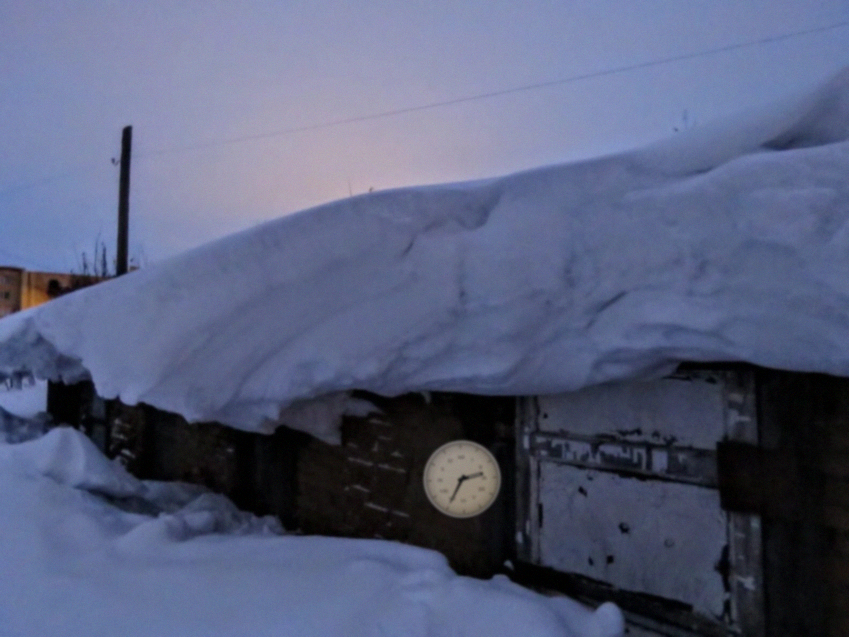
2 h 35 min
